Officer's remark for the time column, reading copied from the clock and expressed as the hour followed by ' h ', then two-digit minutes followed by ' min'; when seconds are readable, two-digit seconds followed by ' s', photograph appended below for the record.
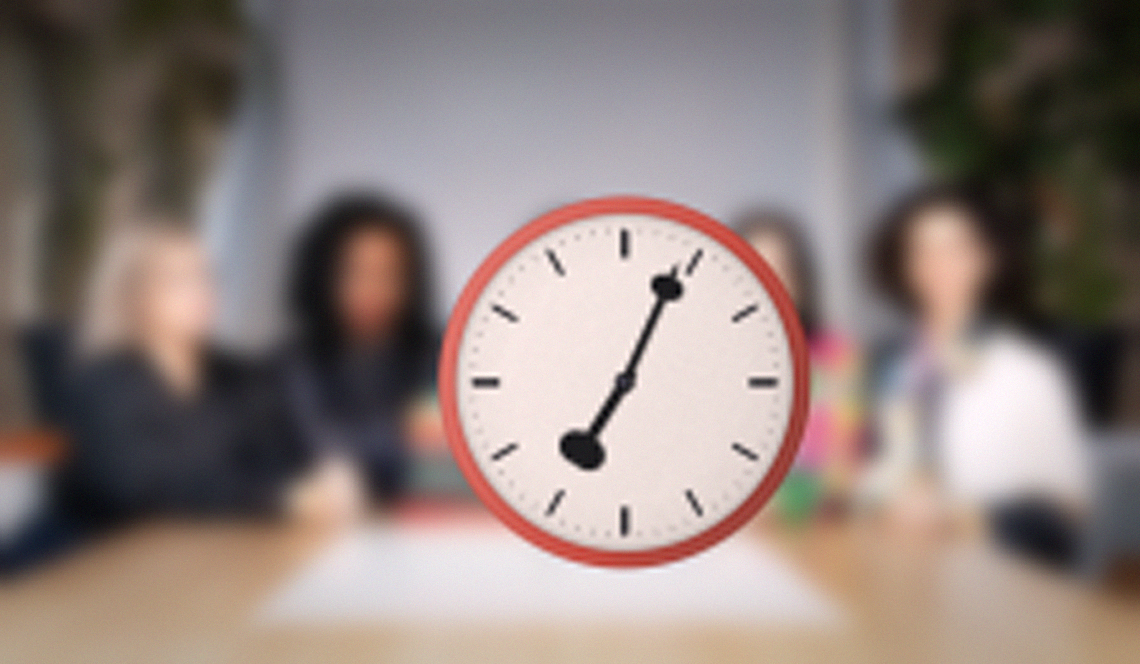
7 h 04 min
